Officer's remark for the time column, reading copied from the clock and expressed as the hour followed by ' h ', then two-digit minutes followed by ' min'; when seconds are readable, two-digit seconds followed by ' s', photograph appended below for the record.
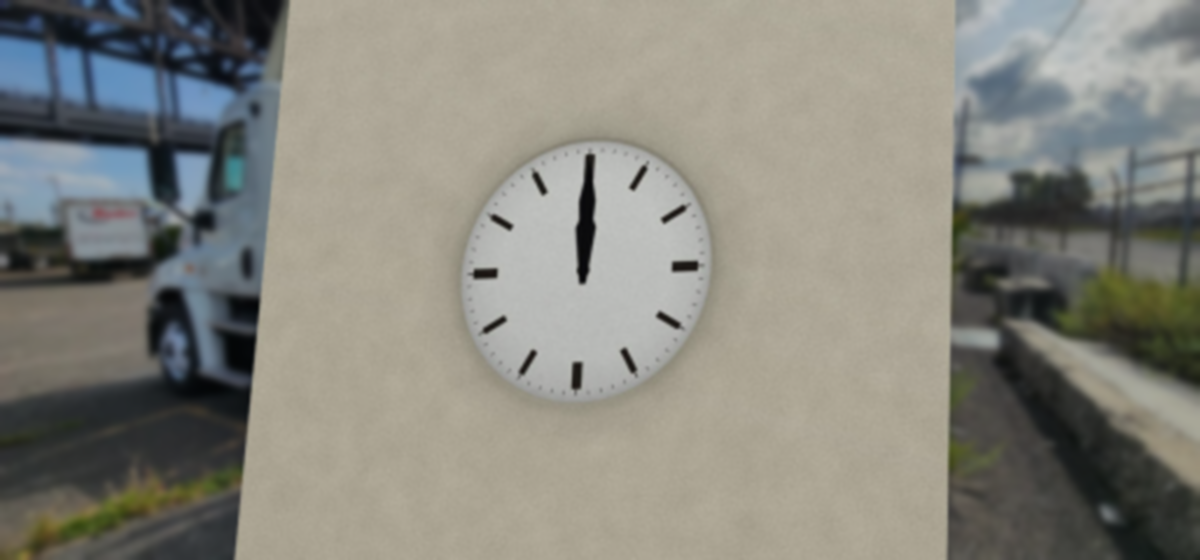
12 h 00 min
